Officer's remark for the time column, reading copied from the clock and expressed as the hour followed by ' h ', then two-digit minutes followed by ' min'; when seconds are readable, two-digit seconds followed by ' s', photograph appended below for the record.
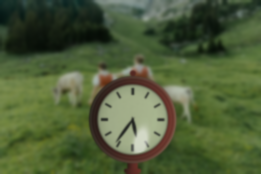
5 h 36 min
